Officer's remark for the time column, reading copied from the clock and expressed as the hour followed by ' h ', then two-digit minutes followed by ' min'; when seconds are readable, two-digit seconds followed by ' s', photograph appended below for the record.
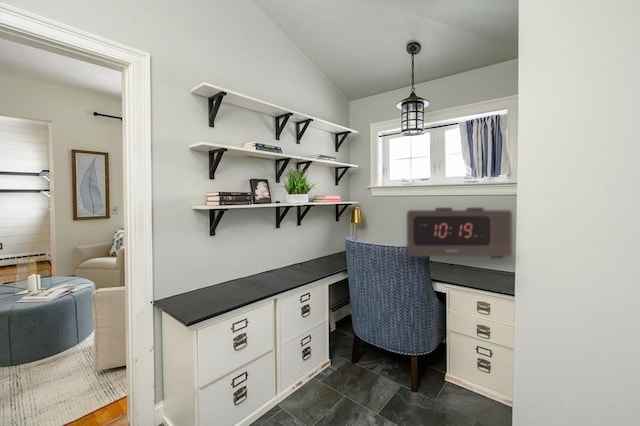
10 h 19 min
